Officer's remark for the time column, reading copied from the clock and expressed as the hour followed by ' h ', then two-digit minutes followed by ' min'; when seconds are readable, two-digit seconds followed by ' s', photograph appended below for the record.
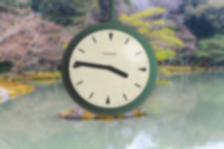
3 h 46 min
